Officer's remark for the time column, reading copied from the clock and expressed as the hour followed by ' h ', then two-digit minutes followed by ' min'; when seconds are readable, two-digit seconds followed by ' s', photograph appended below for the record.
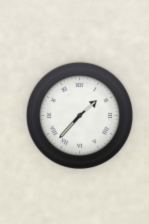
1 h 37 min
